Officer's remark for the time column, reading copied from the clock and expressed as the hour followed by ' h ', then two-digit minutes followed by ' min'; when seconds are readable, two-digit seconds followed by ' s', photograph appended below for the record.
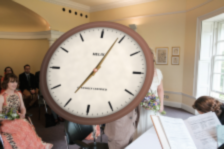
7 h 04 min
